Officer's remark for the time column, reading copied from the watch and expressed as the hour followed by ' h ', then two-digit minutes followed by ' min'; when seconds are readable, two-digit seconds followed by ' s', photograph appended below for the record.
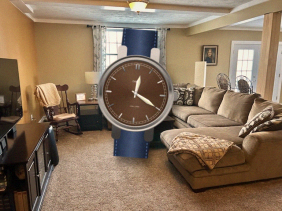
12 h 20 min
